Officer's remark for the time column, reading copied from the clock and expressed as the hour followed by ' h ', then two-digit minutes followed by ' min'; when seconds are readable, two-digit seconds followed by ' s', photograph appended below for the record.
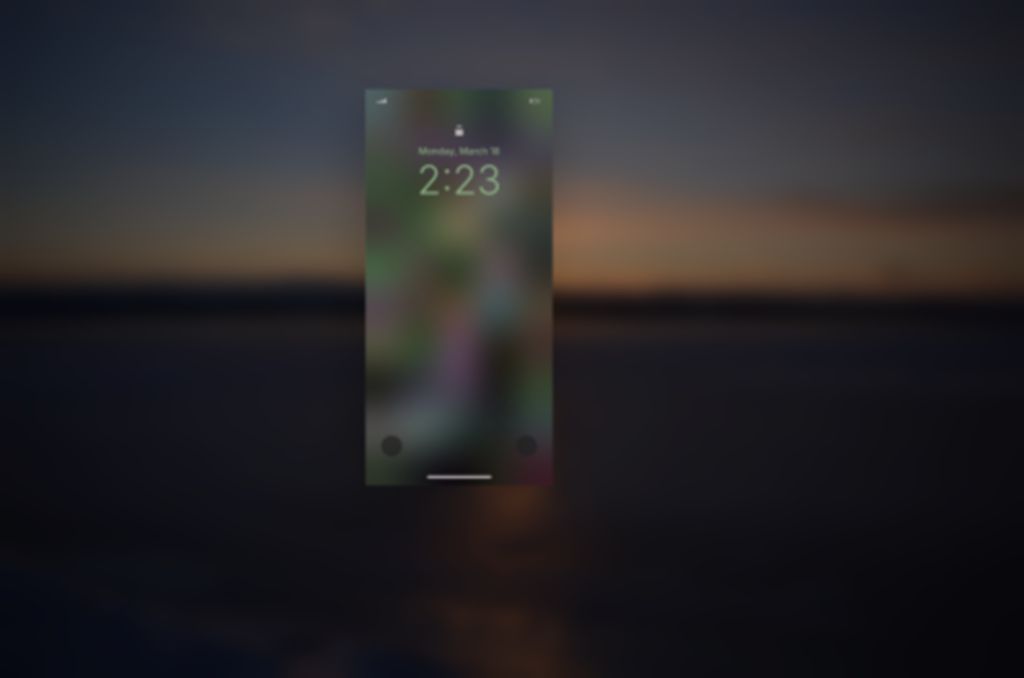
2 h 23 min
